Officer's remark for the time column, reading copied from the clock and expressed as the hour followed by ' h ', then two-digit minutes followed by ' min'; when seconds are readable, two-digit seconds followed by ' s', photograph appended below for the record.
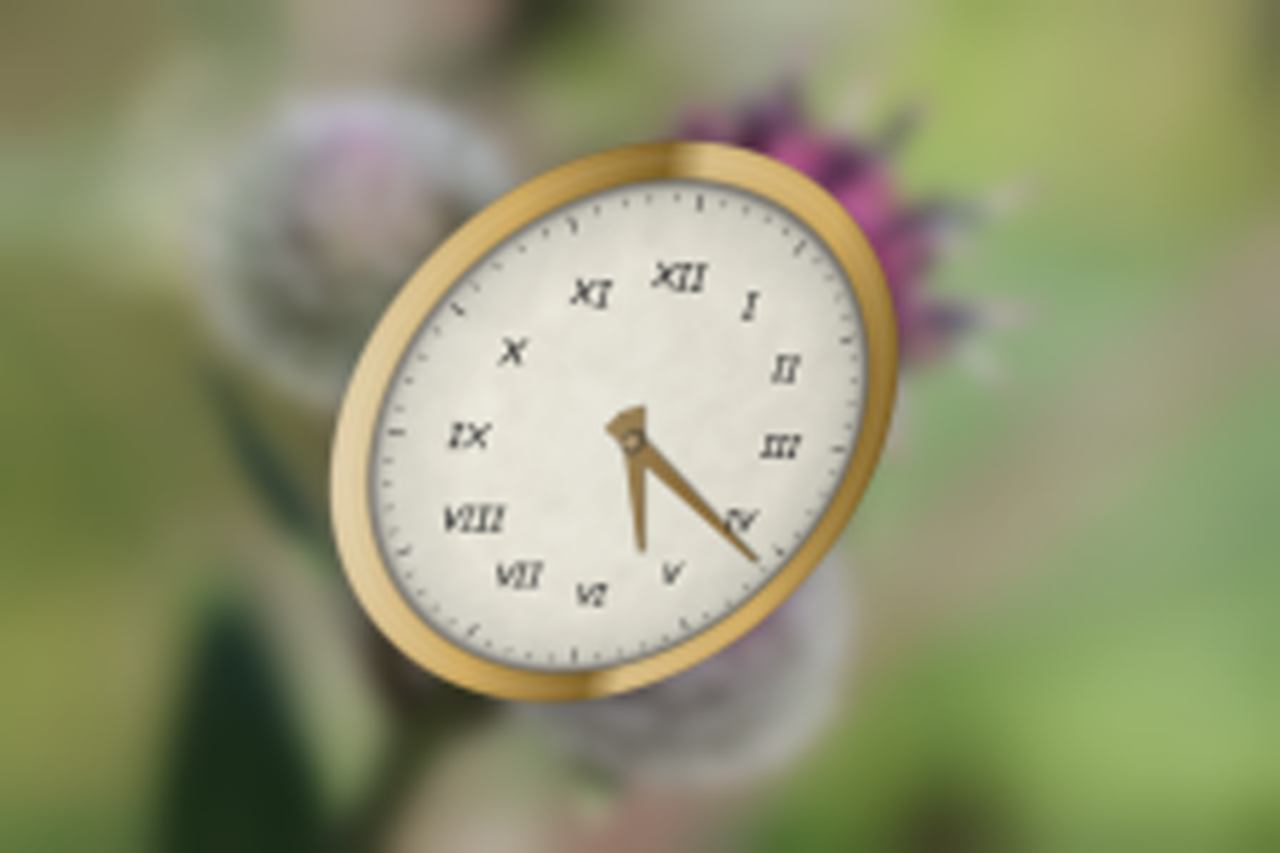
5 h 21 min
